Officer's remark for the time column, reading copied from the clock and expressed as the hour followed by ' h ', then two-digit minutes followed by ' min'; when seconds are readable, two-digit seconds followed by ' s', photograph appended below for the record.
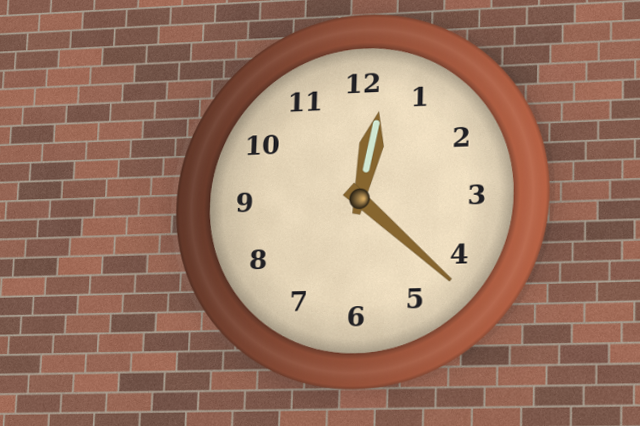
12 h 22 min
